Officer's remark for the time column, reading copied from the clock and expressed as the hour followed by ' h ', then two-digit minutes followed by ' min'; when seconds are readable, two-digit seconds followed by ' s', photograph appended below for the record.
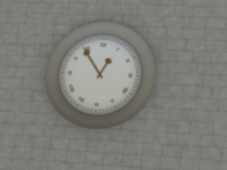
12 h 54 min
